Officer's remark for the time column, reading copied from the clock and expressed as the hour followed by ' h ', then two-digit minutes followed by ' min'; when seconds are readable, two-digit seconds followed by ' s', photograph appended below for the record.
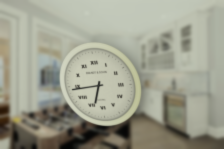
6 h 44 min
